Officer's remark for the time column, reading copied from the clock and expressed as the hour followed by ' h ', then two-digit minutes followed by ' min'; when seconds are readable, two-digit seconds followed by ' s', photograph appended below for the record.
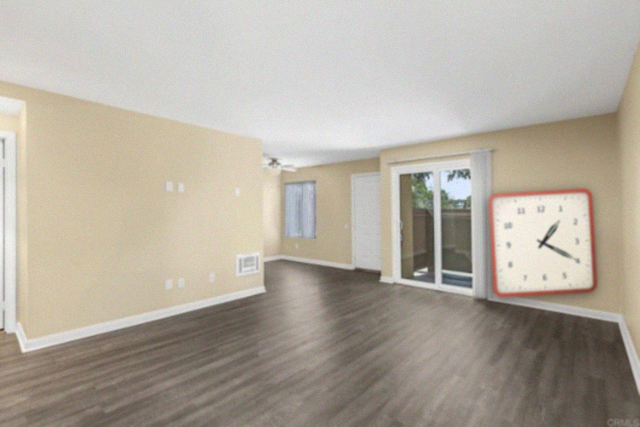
1 h 20 min
